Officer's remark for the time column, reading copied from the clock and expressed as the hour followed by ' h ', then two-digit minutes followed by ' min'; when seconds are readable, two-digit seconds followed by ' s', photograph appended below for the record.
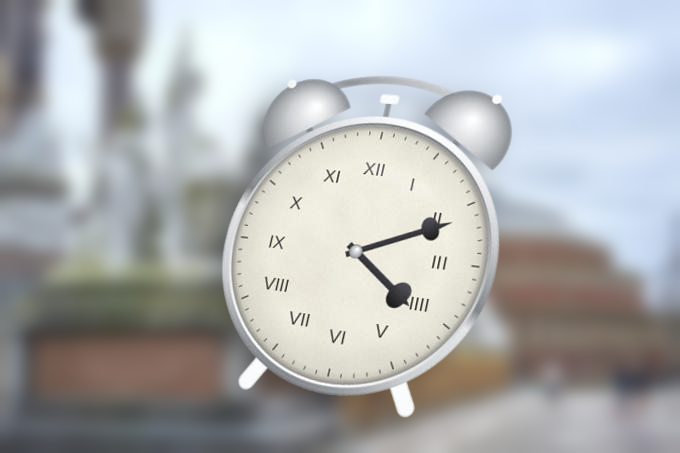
4 h 11 min
